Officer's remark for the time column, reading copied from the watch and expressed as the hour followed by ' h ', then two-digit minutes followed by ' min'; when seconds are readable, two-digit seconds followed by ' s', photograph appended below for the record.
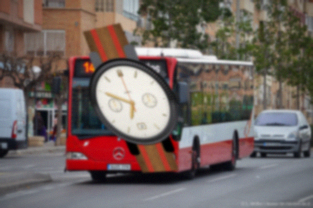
6 h 50 min
